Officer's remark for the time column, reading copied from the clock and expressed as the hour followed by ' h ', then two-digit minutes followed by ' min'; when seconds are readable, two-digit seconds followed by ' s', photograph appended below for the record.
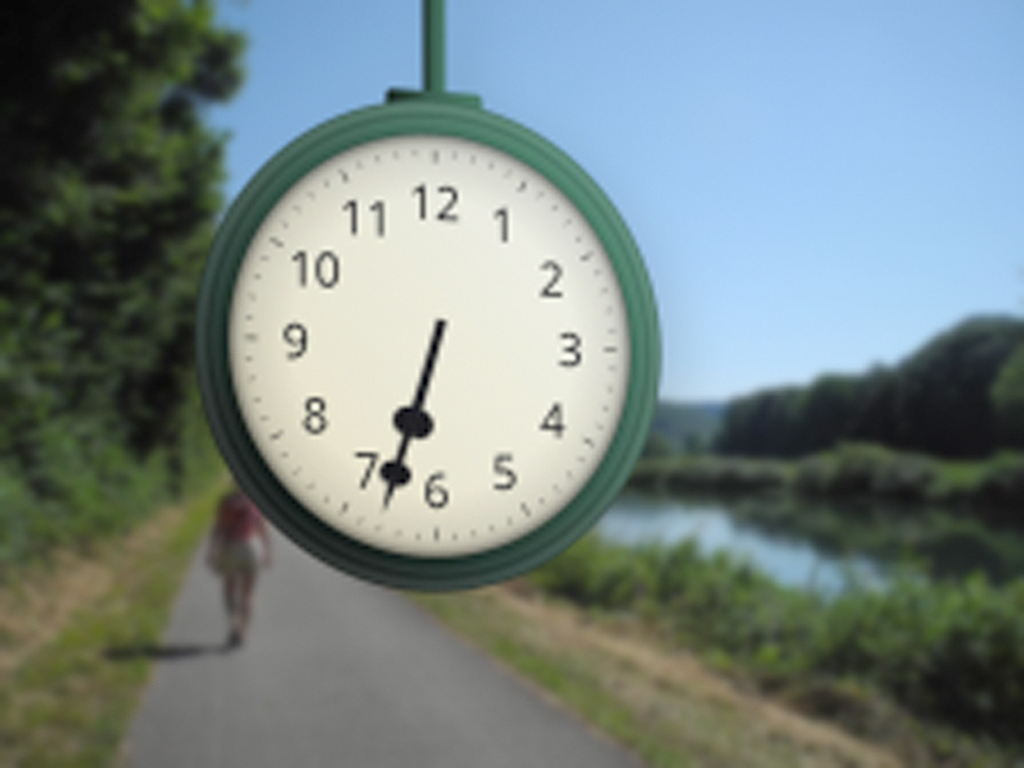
6 h 33 min
